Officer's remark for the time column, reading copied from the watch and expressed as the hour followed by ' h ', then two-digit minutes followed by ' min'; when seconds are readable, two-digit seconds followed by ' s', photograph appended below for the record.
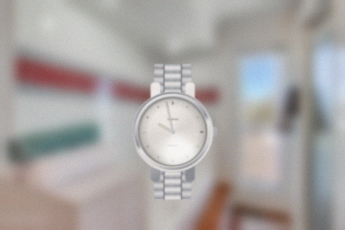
9 h 58 min
